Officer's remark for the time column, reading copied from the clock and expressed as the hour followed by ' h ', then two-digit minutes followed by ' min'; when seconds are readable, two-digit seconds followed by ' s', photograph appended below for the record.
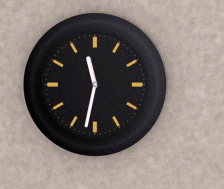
11 h 32 min
